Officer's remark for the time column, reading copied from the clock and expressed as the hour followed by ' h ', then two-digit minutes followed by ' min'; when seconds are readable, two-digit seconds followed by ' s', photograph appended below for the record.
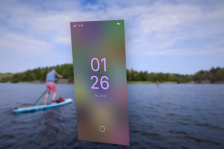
1 h 26 min
